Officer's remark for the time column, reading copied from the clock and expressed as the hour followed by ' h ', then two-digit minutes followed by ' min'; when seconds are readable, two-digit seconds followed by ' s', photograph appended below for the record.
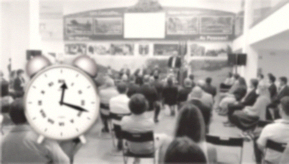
12 h 18 min
